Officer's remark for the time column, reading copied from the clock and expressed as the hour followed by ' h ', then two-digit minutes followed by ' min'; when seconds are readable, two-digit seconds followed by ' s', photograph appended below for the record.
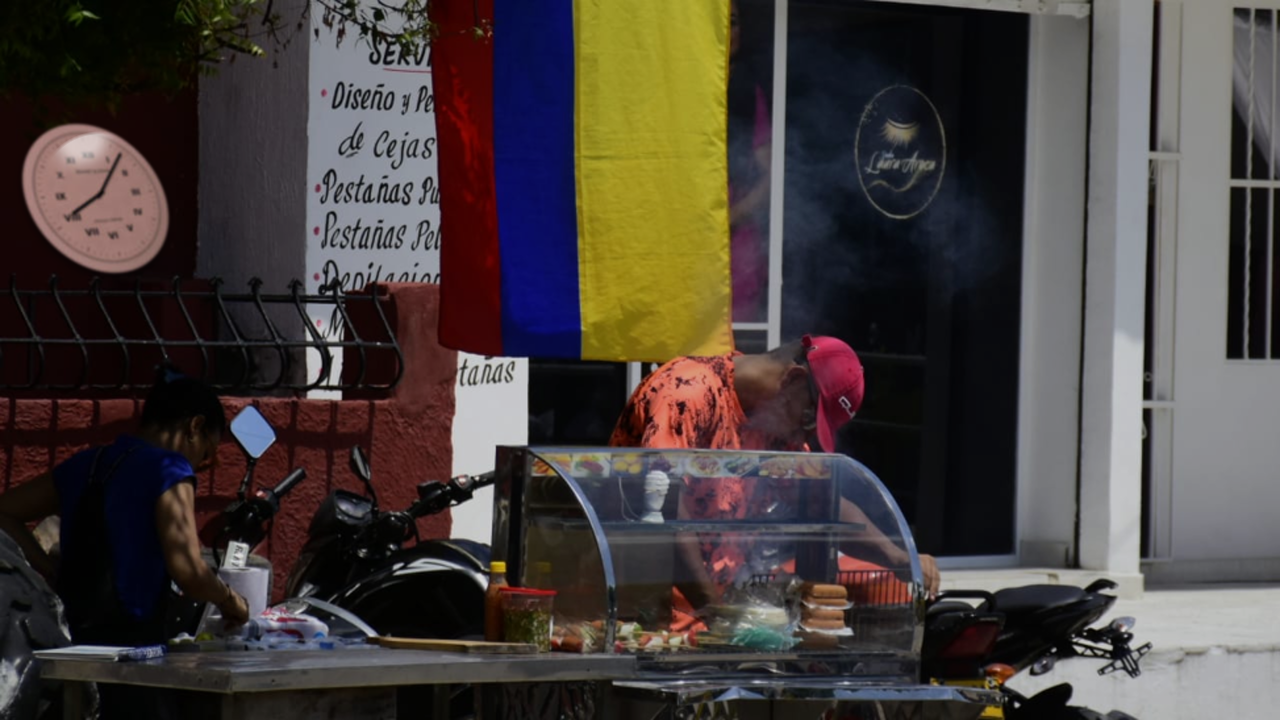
8 h 07 min
